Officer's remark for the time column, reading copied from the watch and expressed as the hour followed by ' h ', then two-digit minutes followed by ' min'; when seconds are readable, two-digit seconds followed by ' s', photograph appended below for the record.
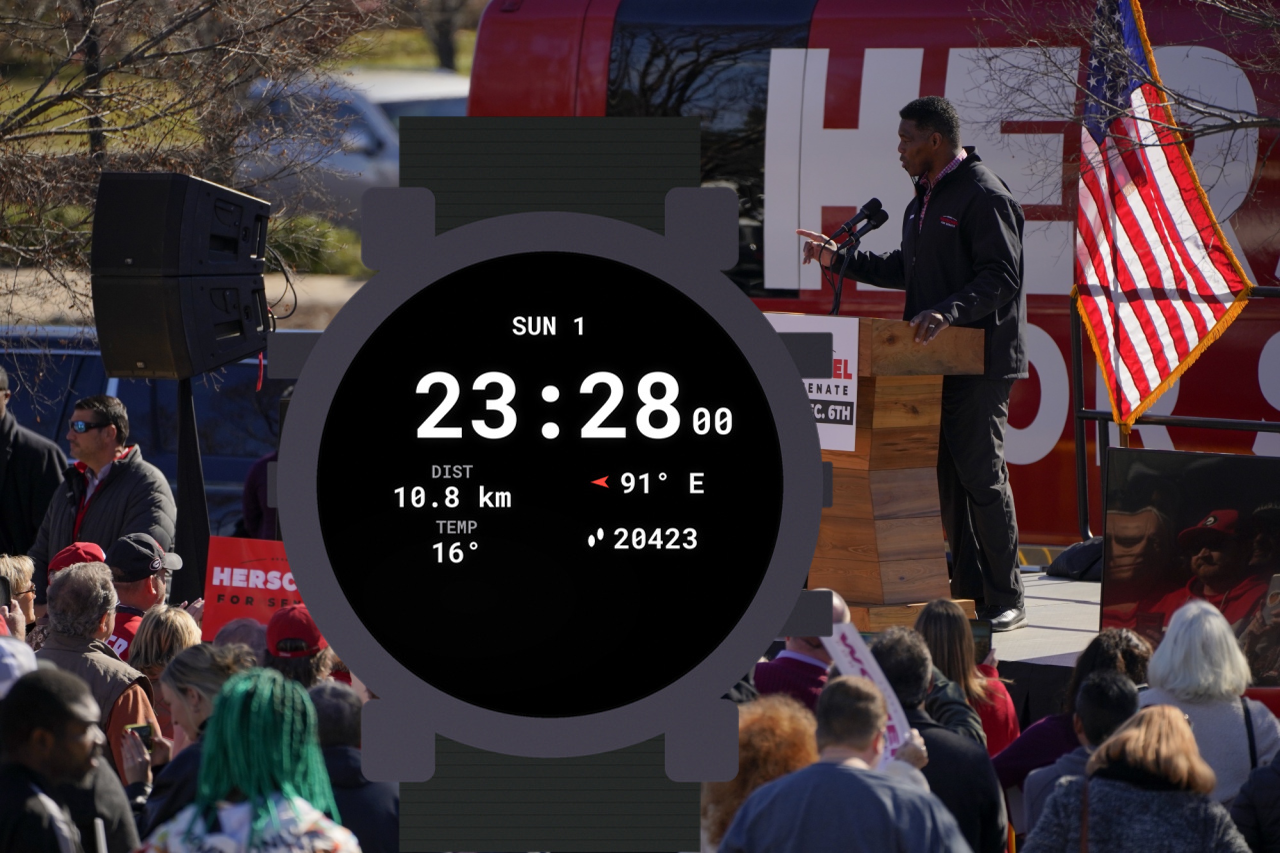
23 h 28 min 00 s
